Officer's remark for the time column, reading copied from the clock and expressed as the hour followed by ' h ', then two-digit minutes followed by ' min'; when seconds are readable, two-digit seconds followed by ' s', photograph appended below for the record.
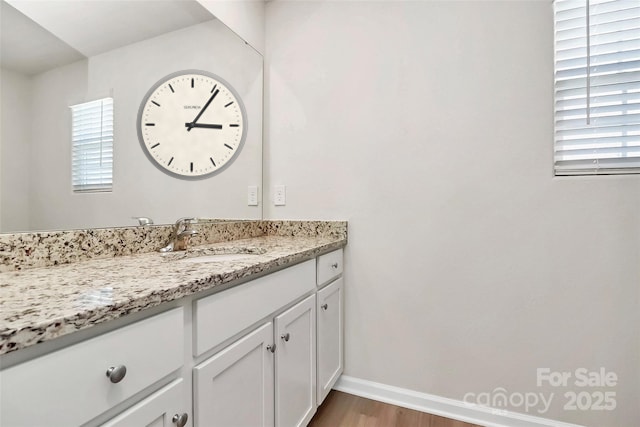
3 h 06 min
